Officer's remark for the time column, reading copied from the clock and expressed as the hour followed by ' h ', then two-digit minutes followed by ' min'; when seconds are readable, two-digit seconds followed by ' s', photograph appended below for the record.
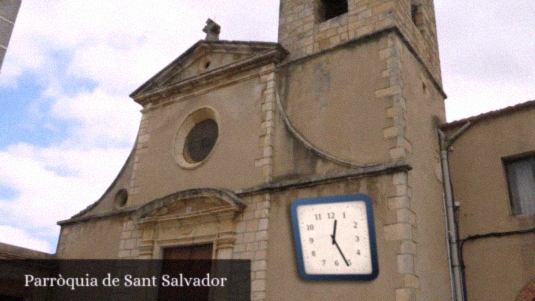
12 h 26 min
